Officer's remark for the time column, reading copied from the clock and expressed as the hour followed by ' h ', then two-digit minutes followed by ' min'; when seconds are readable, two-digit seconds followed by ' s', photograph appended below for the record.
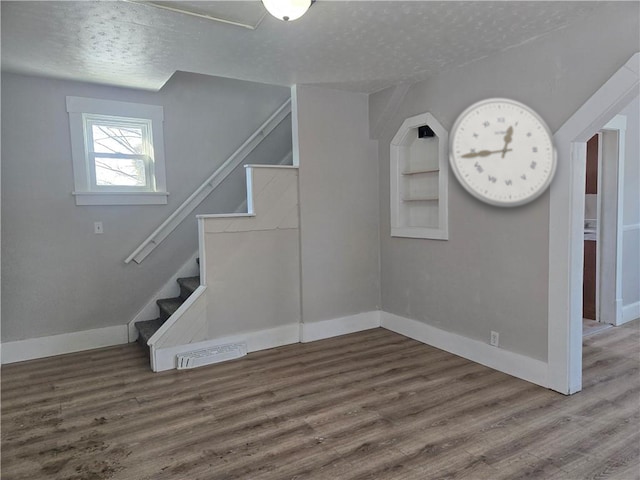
12 h 44 min
